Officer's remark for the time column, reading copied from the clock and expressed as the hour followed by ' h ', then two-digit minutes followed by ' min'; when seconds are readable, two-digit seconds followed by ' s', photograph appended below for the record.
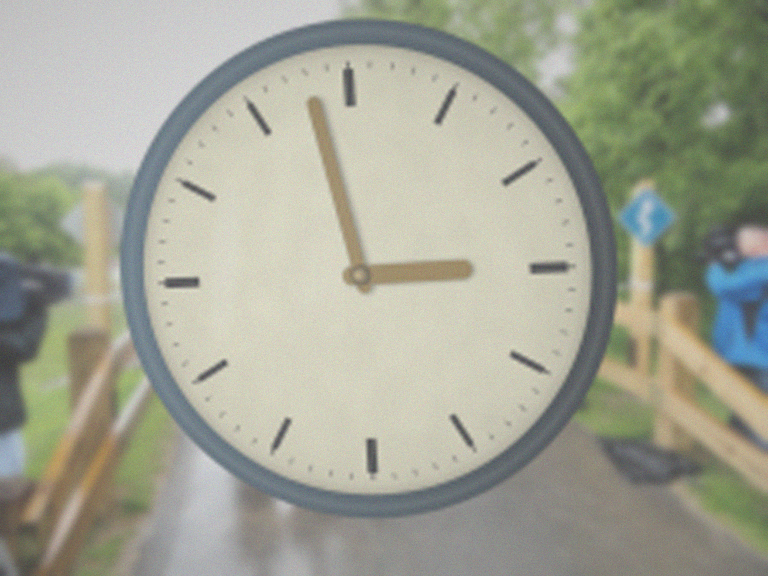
2 h 58 min
